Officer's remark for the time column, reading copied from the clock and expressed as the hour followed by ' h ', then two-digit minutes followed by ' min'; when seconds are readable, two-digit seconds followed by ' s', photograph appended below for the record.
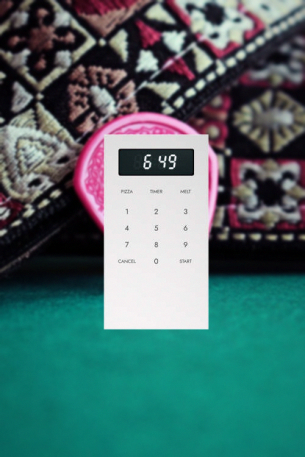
6 h 49 min
